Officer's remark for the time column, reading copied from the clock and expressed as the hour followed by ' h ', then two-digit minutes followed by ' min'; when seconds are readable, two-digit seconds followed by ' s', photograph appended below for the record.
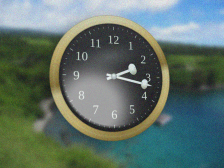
2 h 17 min
